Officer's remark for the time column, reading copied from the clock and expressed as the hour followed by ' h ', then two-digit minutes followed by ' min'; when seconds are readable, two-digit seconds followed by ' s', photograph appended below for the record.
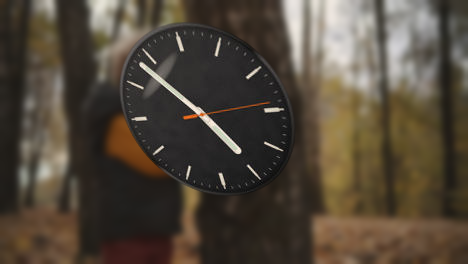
4 h 53 min 14 s
